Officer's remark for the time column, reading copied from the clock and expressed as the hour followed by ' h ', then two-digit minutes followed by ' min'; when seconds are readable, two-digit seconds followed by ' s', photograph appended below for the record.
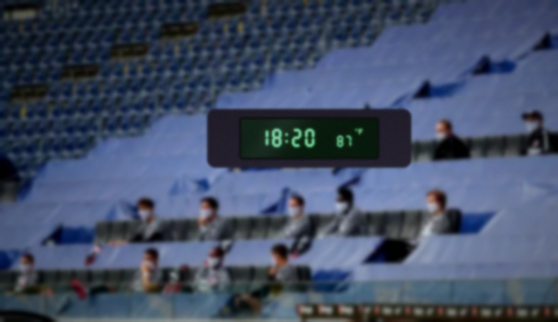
18 h 20 min
